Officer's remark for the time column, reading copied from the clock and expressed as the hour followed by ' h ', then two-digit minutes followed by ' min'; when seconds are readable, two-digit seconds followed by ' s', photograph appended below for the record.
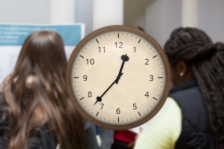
12 h 37 min
